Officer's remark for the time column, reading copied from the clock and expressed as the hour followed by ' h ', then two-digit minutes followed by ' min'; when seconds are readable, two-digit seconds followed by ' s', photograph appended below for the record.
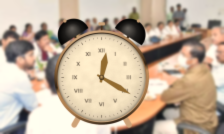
12 h 20 min
